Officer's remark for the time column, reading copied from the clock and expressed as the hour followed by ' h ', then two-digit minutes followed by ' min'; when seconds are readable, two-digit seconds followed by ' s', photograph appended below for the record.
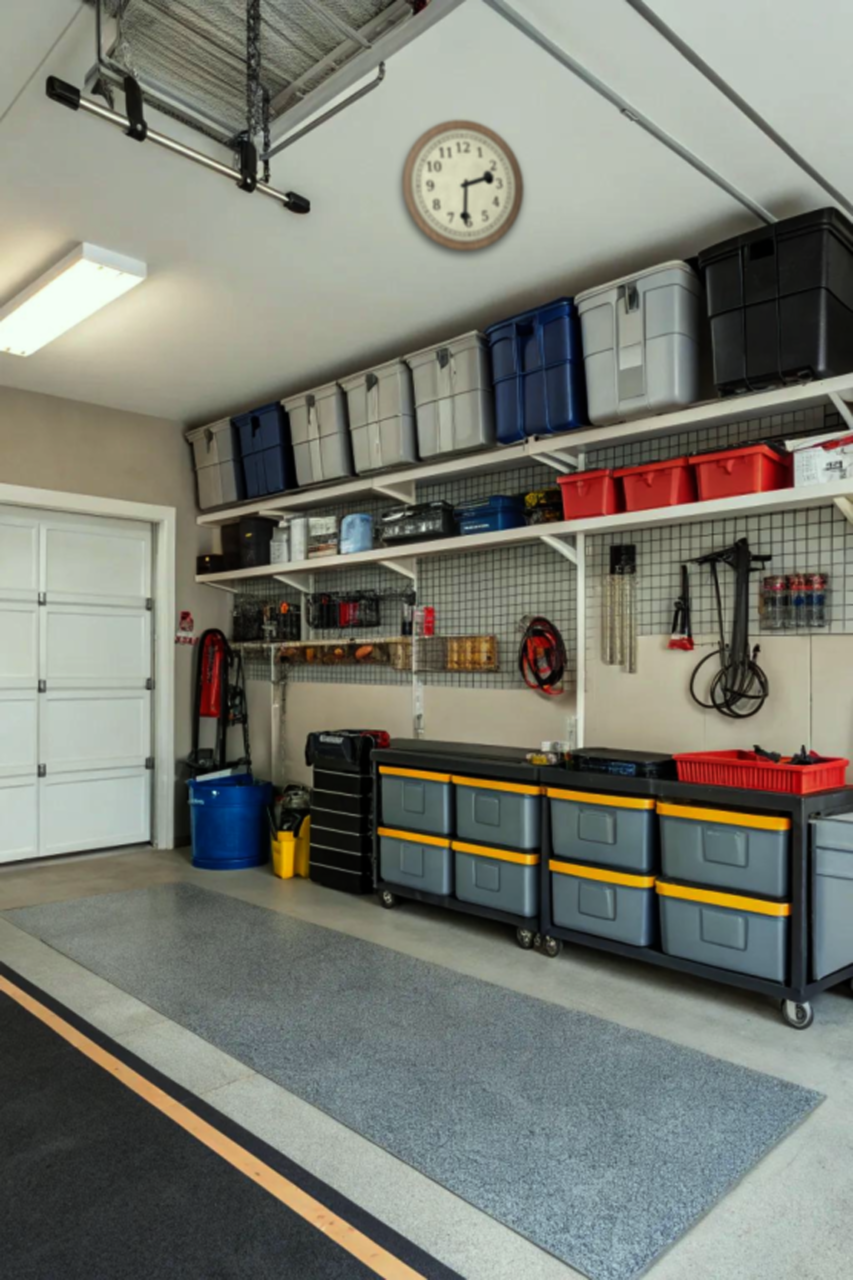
2 h 31 min
